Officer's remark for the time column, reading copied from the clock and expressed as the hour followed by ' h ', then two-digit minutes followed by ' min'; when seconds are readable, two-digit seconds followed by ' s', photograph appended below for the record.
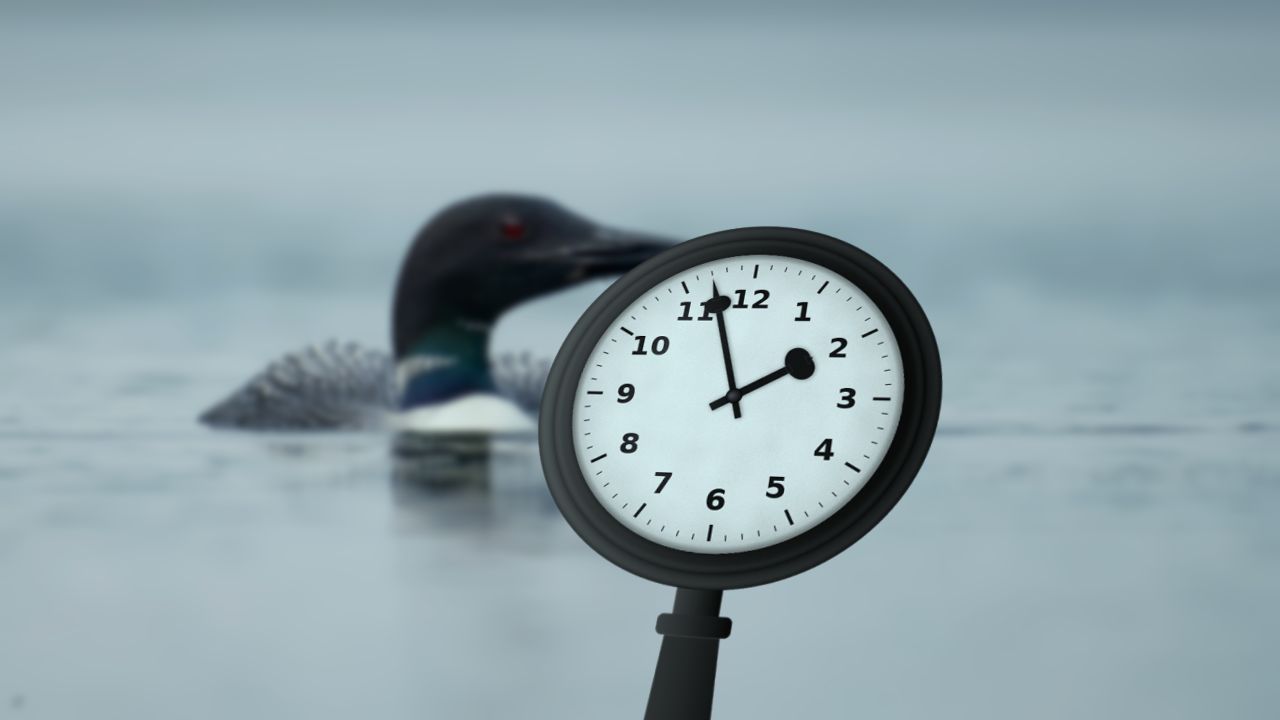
1 h 57 min
